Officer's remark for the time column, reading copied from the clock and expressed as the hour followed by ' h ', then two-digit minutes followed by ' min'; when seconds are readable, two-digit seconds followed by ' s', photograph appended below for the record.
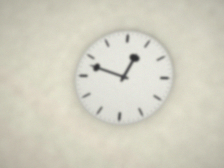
12 h 48 min
